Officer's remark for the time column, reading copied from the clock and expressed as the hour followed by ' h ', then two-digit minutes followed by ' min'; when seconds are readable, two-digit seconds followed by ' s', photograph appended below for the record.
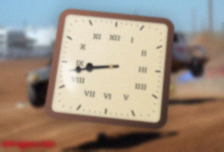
8 h 43 min
